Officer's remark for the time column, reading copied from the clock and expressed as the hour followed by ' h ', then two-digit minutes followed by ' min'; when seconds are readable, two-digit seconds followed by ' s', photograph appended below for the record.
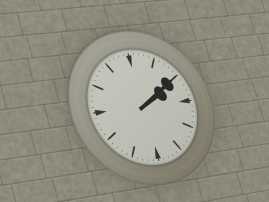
2 h 10 min
